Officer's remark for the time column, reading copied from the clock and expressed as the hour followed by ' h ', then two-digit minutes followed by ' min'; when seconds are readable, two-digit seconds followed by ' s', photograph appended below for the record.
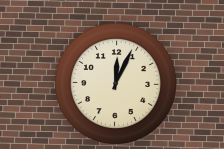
12 h 04 min
